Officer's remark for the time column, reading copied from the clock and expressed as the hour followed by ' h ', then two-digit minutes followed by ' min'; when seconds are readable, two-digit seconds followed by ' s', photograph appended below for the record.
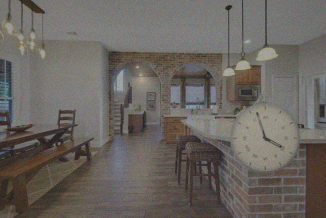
3 h 57 min
